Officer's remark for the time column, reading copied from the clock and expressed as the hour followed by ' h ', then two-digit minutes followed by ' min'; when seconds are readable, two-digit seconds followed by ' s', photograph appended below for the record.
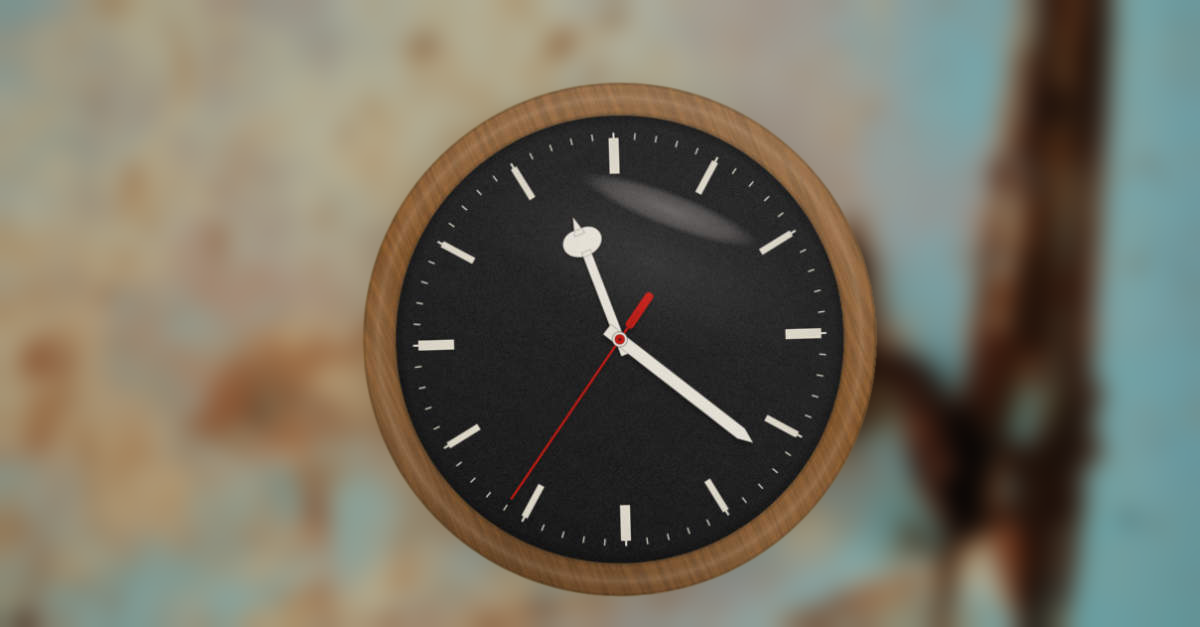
11 h 21 min 36 s
